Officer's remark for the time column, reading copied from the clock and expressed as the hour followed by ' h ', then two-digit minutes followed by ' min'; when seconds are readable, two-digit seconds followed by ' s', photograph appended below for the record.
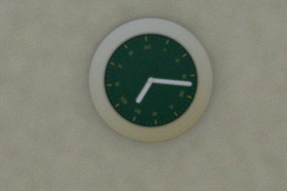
7 h 17 min
